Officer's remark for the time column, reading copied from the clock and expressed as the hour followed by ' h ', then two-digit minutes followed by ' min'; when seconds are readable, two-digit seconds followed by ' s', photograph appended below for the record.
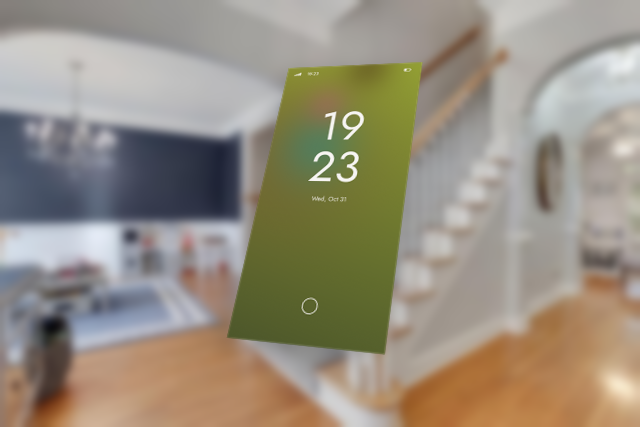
19 h 23 min
